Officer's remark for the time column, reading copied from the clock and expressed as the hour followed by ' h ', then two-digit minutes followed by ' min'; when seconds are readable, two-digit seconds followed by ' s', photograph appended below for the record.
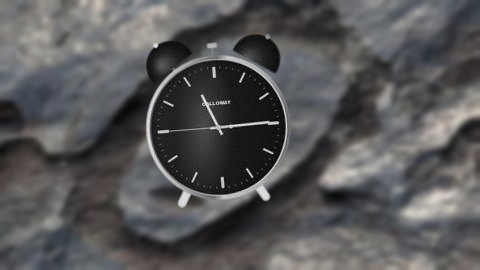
11 h 14 min 45 s
